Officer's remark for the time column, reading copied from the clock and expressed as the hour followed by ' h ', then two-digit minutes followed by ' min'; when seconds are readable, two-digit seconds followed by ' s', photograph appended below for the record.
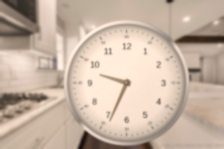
9 h 34 min
